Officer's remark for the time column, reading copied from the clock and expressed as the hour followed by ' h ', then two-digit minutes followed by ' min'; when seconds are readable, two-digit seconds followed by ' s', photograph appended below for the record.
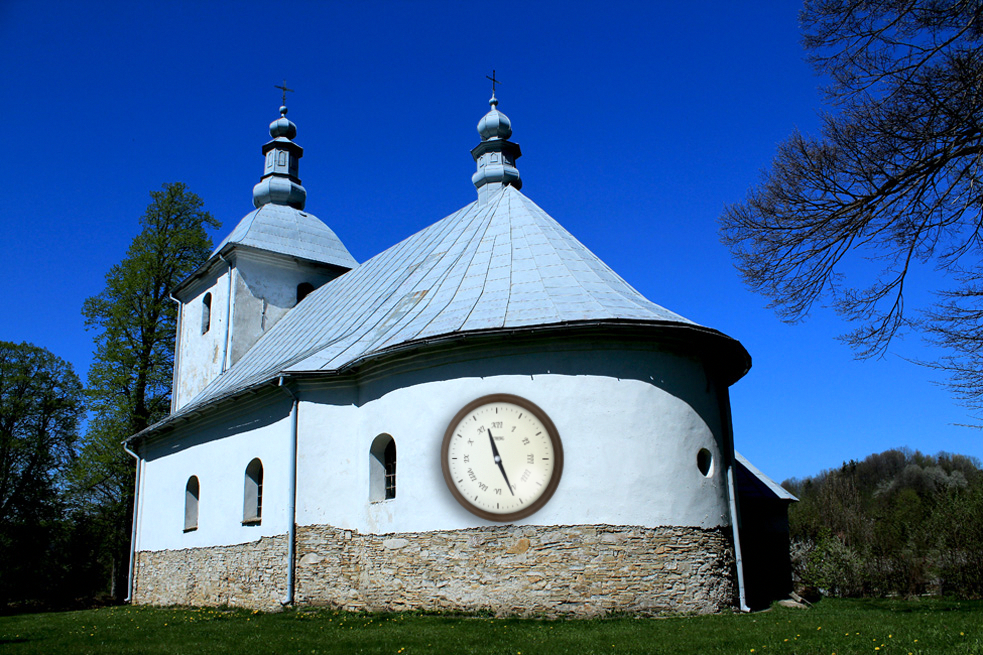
11 h 26 min
